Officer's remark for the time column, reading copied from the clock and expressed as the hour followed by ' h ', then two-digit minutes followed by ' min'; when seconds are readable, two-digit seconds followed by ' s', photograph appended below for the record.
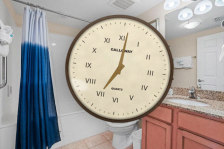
7 h 01 min
